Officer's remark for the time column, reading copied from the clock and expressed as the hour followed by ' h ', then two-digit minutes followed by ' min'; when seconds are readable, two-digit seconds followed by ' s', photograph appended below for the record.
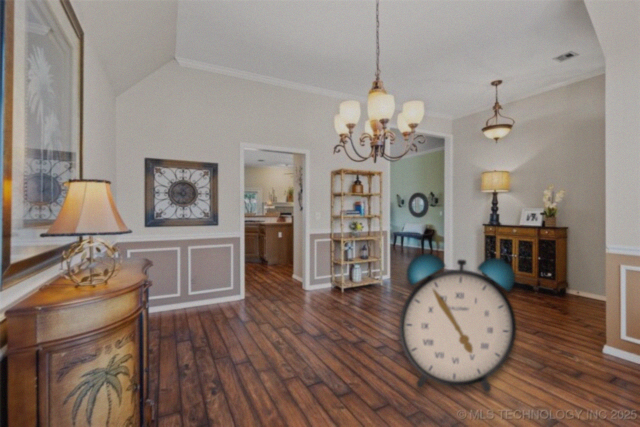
4 h 54 min
